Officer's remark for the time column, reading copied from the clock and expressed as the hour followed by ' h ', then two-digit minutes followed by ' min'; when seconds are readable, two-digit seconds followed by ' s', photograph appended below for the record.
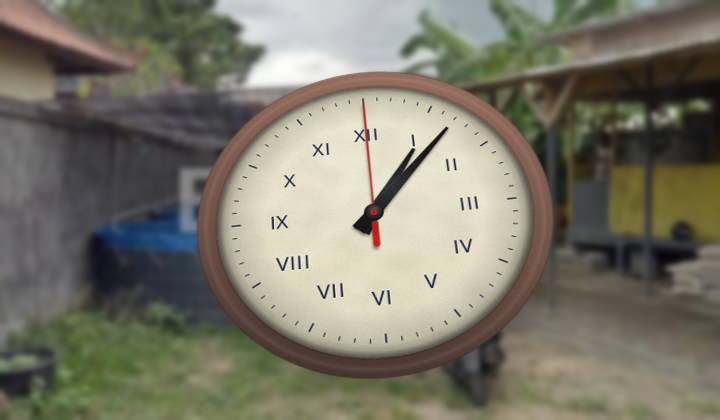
1 h 07 min 00 s
